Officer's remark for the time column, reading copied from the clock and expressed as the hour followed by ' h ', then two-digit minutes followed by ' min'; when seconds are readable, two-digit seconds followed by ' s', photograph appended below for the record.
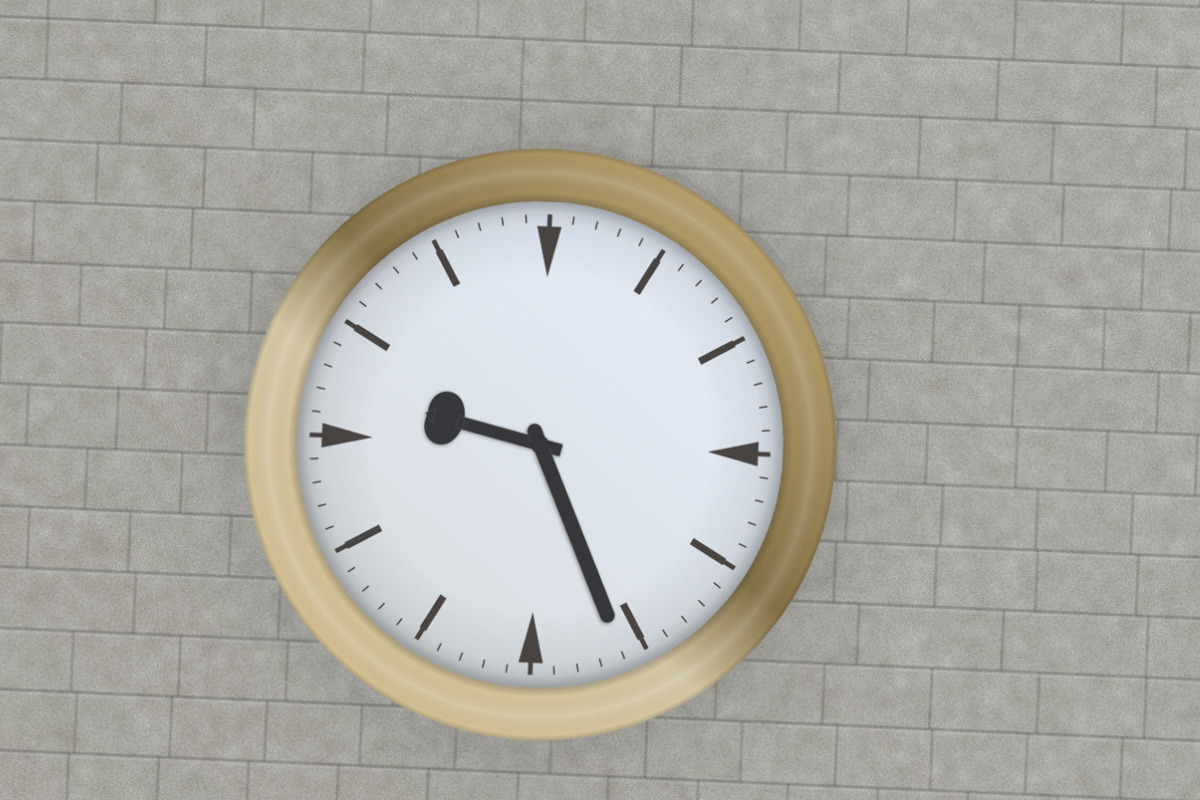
9 h 26 min
